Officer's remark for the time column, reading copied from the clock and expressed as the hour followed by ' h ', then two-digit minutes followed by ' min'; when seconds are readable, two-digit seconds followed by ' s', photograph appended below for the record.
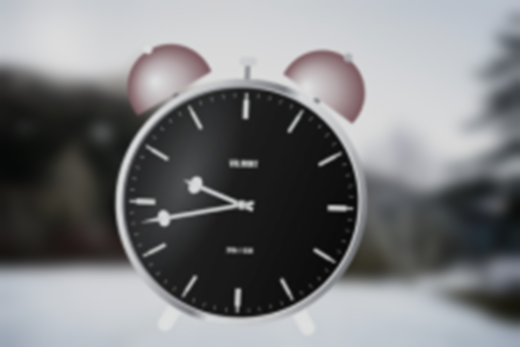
9 h 43 min
